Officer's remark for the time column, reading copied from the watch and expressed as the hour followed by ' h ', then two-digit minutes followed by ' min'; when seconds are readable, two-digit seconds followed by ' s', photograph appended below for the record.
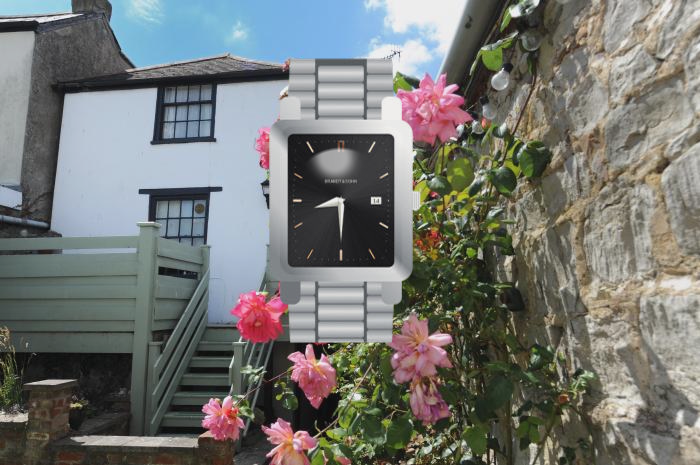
8 h 30 min
